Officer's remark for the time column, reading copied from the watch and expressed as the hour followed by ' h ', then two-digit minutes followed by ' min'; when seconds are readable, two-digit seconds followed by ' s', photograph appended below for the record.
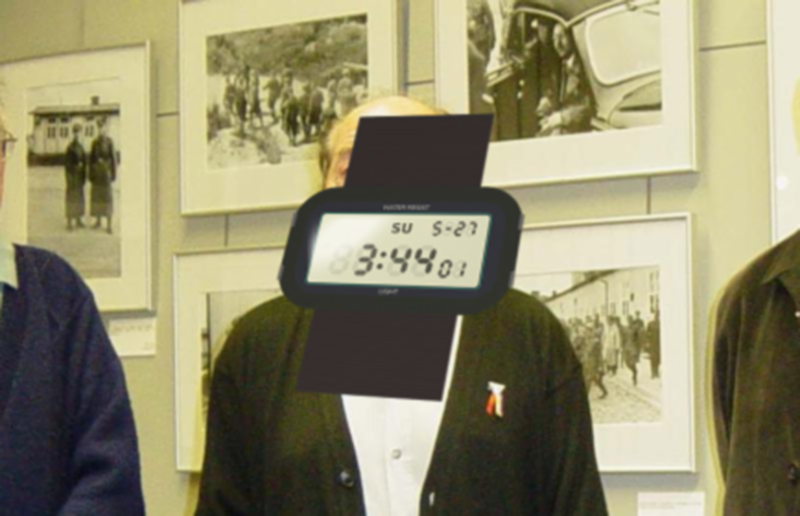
3 h 44 min 01 s
